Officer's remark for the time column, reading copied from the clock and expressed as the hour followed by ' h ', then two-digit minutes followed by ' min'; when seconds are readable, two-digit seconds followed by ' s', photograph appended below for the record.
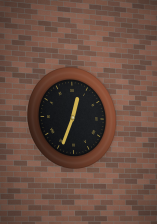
12 h 34 min
